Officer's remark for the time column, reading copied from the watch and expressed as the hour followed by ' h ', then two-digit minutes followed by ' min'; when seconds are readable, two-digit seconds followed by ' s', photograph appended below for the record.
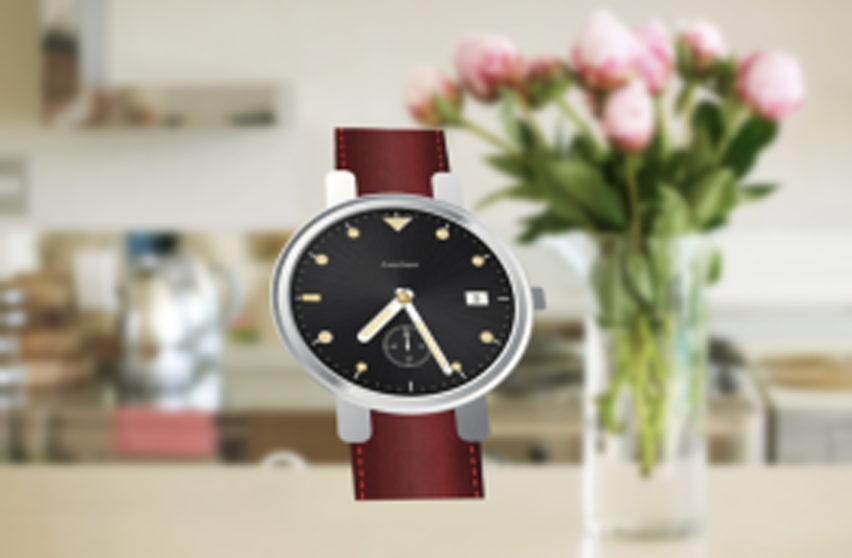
7 h 26 min
